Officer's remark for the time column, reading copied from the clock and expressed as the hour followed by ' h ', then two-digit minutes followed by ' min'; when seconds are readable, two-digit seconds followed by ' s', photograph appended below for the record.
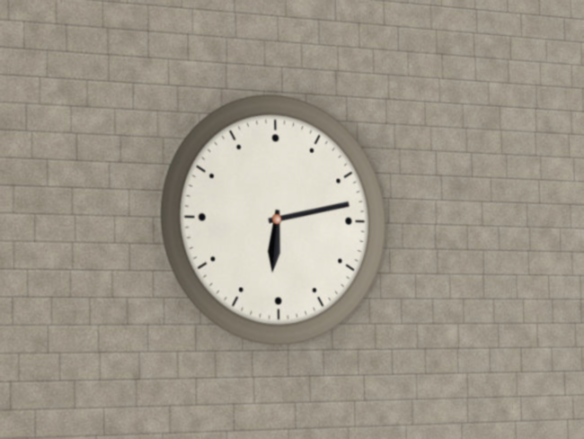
6 h 13 min
